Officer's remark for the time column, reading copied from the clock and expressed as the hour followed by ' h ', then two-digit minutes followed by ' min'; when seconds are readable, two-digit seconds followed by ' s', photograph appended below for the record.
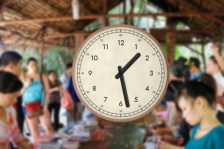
1 h 28 min
